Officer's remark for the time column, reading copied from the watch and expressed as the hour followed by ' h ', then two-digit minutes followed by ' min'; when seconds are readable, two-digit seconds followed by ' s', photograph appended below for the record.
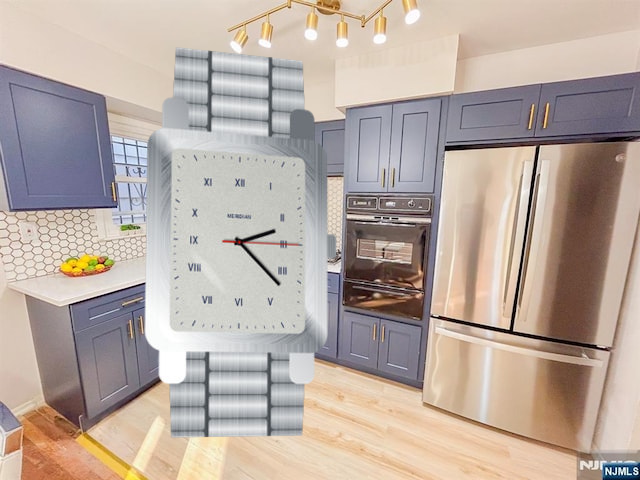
2 h 22 min 15 s
